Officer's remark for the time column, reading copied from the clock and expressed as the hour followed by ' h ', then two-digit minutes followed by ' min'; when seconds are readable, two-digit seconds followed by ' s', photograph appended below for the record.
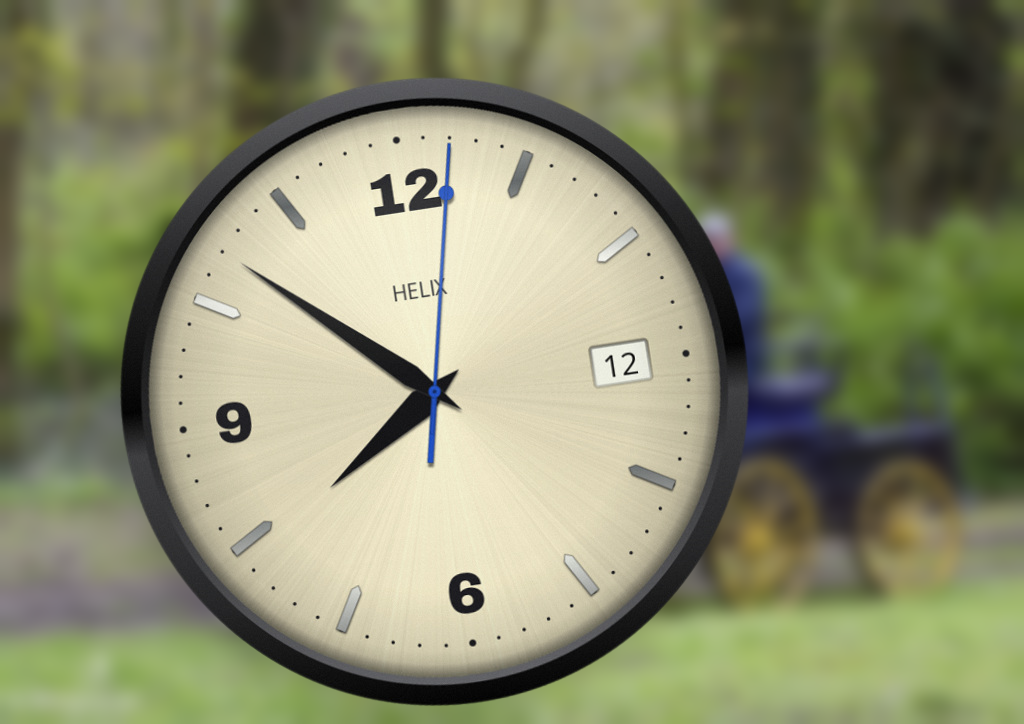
7 h 52 min 02 s
